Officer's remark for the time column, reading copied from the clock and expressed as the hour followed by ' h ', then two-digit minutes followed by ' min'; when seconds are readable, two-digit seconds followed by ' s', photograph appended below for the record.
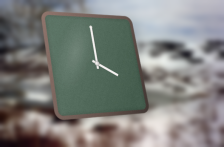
4 h 00 min
